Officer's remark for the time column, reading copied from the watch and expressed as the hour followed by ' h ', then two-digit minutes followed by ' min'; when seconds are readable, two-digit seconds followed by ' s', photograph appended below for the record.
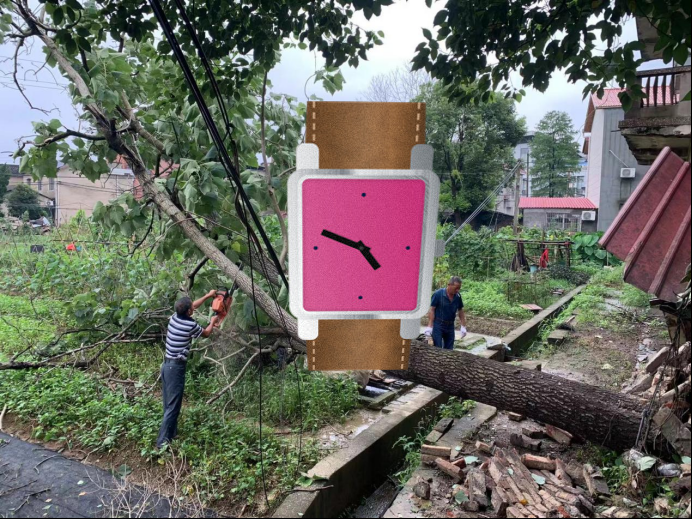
4 h 49 min
